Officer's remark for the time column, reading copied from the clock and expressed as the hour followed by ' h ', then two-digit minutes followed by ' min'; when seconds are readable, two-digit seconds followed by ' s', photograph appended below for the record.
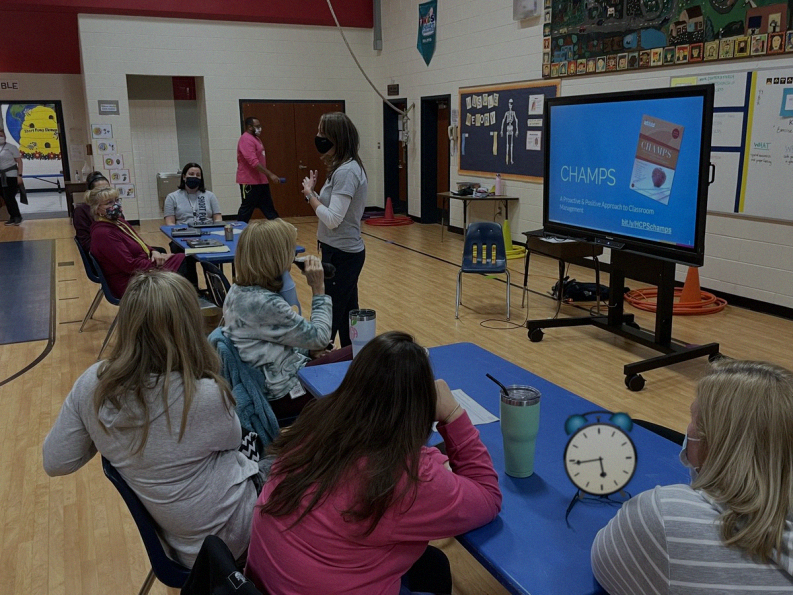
5 h 44 min
